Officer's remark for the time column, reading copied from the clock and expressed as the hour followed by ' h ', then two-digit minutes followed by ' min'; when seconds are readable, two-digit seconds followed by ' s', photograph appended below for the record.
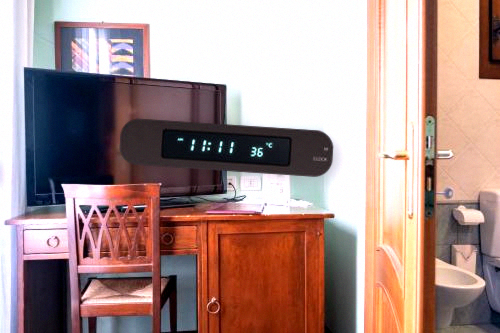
11 h 11 min
